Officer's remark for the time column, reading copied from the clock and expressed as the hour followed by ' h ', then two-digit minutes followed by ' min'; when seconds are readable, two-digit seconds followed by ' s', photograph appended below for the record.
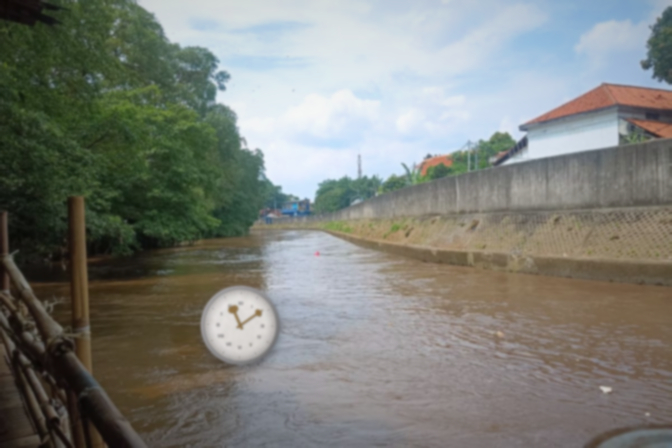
11 h 09 min
